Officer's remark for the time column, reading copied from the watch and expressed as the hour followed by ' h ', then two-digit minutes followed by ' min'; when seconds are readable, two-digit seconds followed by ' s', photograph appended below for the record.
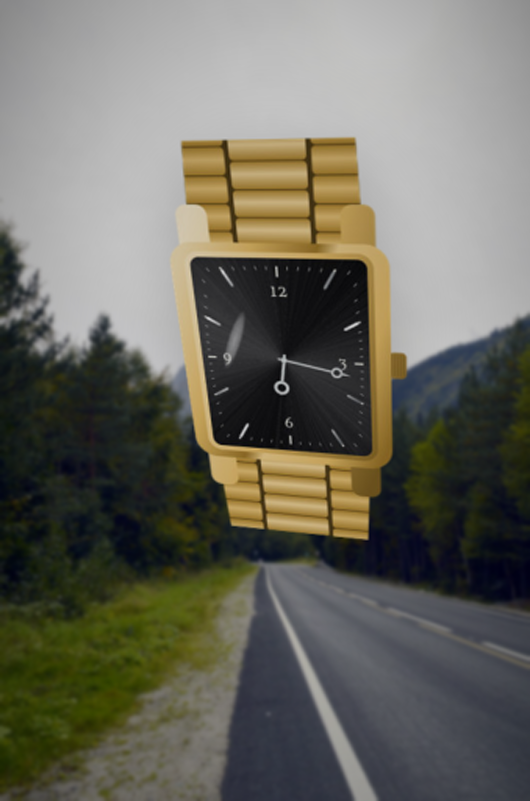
6 h 17 min
